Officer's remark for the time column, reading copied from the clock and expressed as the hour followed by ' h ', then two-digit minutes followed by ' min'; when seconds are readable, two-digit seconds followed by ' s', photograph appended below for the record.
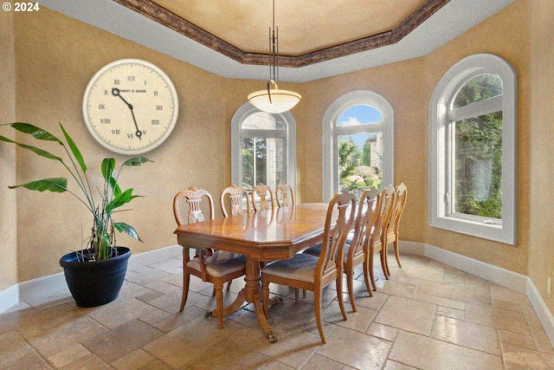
10 h 27 min
